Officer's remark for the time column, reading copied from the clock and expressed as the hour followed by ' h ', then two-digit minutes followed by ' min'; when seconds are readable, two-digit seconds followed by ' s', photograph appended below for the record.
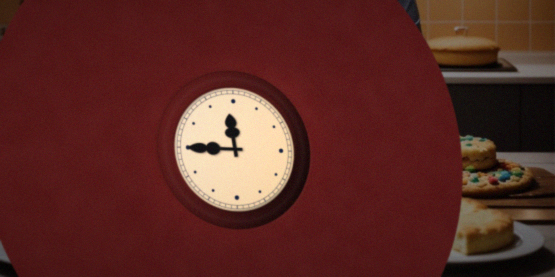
11 h 45 min
